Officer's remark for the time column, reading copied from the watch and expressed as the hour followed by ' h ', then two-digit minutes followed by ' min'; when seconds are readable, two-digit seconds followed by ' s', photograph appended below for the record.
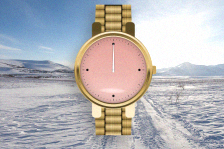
12 h 00 min
